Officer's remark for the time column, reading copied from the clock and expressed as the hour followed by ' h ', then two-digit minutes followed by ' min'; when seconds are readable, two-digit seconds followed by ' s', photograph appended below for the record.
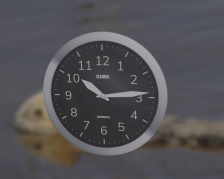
10 h 14 min
